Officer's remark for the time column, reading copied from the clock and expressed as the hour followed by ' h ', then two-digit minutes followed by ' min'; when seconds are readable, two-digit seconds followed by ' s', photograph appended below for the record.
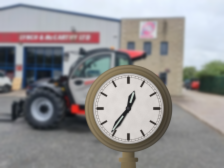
12 h 36 min
